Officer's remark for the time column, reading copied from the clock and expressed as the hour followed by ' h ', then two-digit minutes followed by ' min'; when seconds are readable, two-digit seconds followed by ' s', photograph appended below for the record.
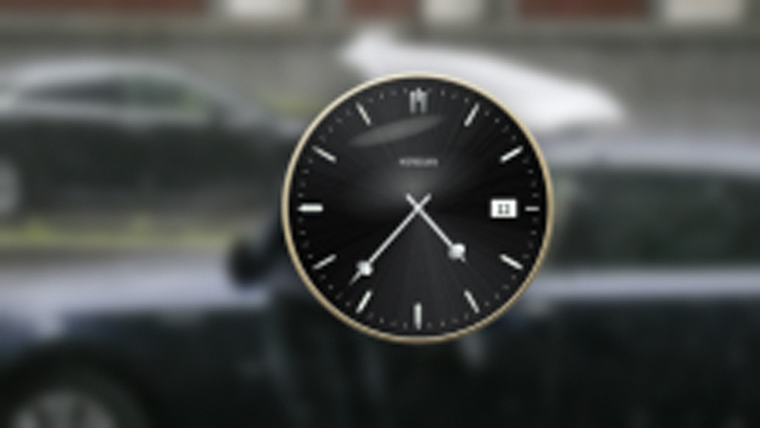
4 h 37 min
